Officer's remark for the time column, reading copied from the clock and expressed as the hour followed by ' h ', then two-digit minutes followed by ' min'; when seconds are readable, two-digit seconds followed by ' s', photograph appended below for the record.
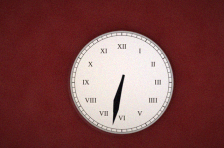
6 h 32 min
